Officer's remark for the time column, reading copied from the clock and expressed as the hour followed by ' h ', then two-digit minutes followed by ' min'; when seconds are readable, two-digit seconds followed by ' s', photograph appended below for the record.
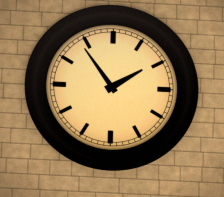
1 h 54 min
